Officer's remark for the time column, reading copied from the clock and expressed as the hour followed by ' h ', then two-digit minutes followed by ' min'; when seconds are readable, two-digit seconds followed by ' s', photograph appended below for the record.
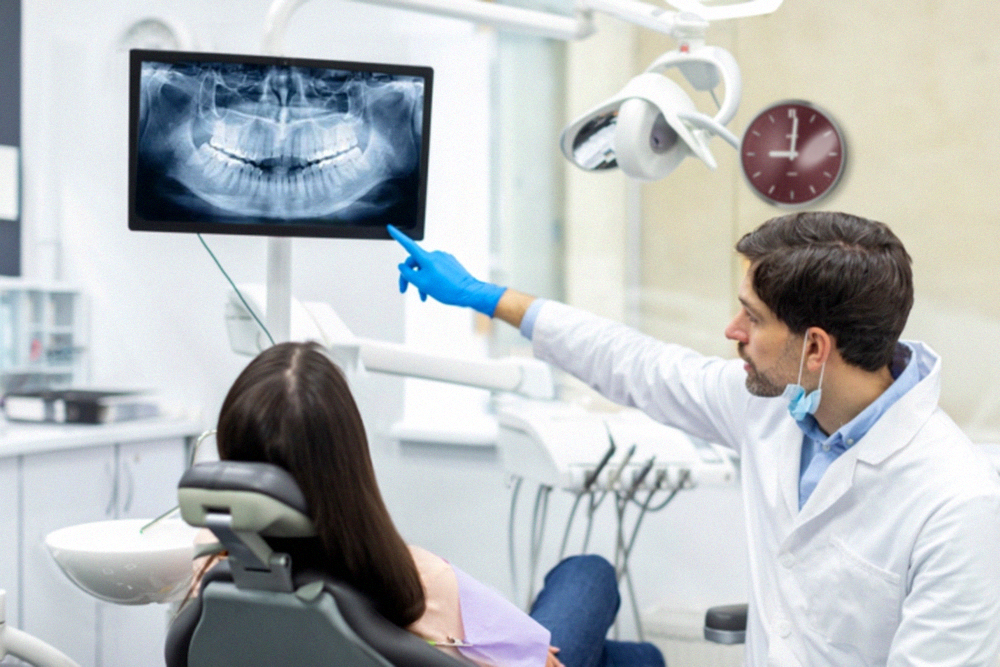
9 h 01 min
